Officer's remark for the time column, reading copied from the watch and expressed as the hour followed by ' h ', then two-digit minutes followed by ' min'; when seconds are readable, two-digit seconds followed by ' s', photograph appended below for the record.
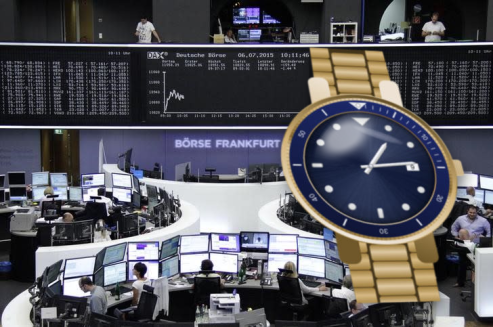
1 h 14 min
